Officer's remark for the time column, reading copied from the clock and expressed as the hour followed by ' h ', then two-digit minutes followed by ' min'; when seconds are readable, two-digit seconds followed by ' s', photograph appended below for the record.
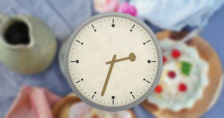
2 h 33 min
